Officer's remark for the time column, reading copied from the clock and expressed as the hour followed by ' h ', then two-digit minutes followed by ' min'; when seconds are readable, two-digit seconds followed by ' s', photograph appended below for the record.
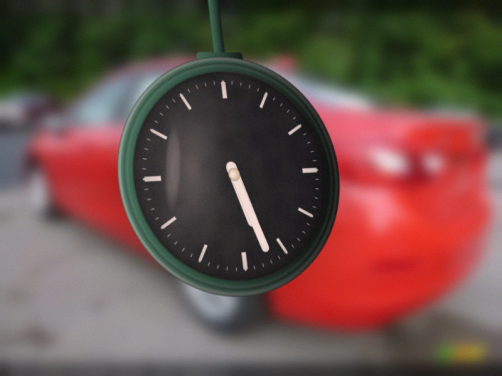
5 h 27 min
